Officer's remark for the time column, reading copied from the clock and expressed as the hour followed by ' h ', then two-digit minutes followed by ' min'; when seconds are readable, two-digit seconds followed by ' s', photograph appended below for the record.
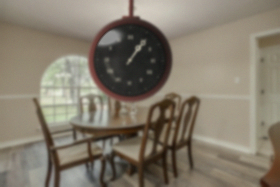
1 h 06 min
